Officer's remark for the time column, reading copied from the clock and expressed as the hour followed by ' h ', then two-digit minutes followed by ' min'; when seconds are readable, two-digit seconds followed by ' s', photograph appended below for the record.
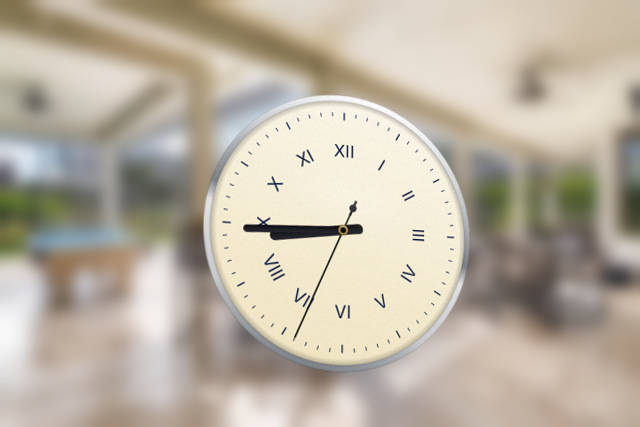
8 h 44 min 34 s
